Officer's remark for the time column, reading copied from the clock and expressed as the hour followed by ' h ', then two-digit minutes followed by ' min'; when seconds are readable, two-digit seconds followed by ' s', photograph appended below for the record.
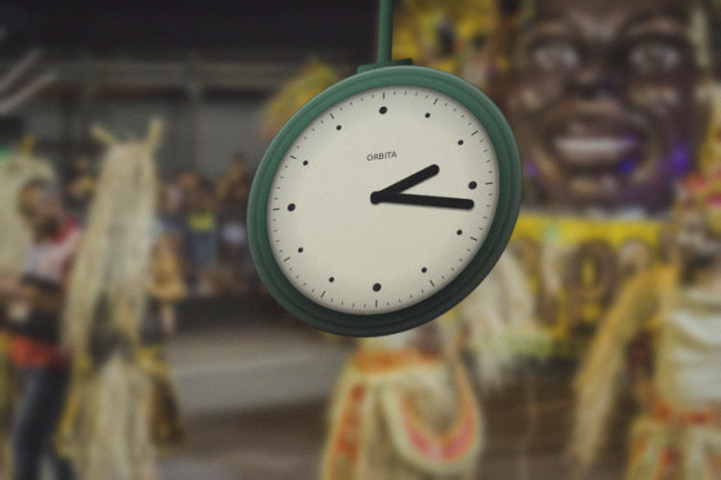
2 h 17 min
